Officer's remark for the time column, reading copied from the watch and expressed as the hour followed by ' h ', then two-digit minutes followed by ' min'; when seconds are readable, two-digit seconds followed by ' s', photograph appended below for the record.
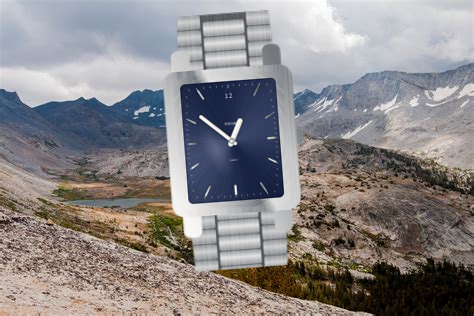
12 h 52 min
